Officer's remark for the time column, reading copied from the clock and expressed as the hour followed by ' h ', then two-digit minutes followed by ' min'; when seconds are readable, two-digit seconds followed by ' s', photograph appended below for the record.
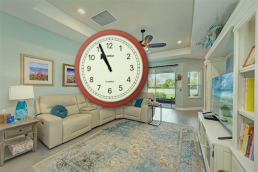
10 h 56 min
